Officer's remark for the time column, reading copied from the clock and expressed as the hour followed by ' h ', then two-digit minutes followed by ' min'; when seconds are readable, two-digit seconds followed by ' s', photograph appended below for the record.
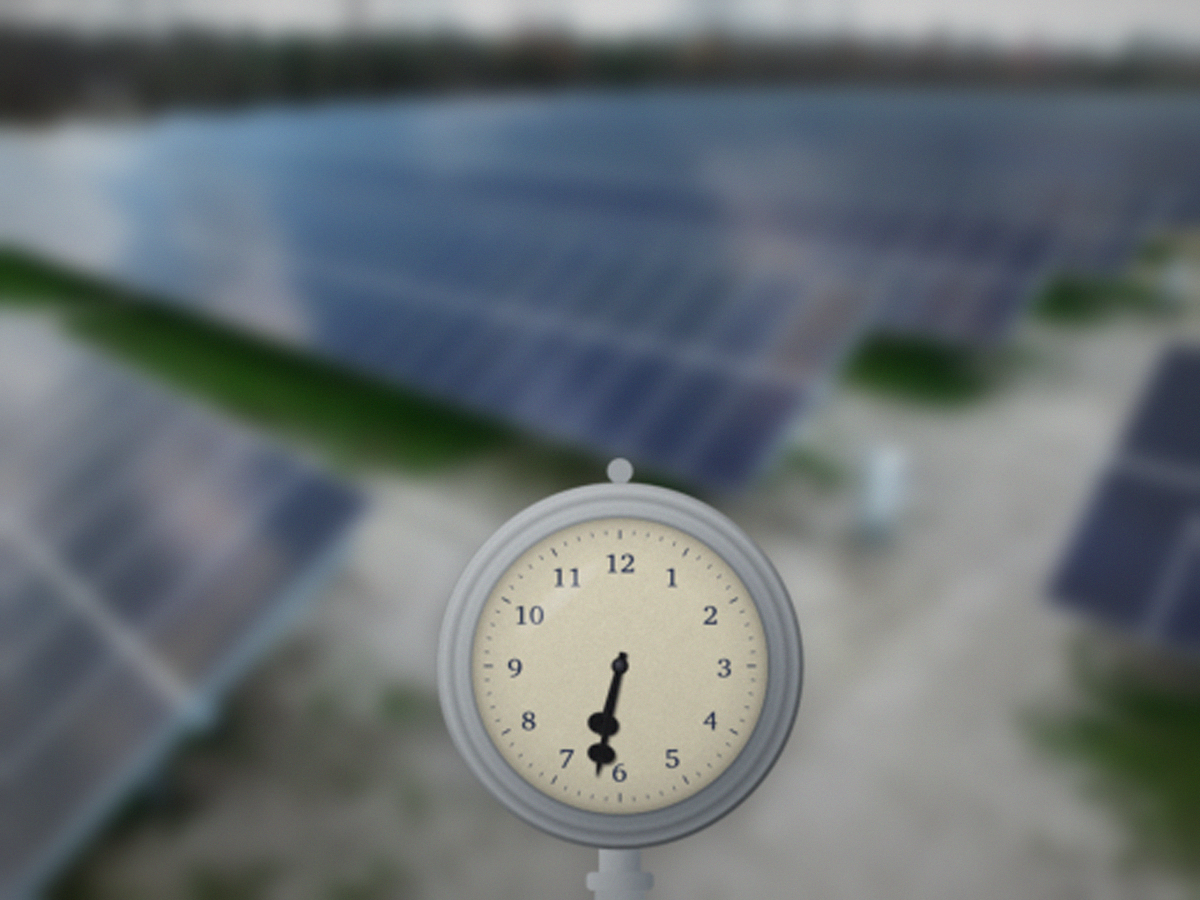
6 h 32 min
